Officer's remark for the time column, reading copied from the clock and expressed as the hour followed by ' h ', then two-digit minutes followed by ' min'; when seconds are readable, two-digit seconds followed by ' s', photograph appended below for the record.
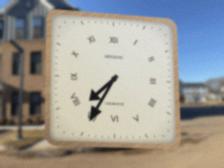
7 h 35 min
